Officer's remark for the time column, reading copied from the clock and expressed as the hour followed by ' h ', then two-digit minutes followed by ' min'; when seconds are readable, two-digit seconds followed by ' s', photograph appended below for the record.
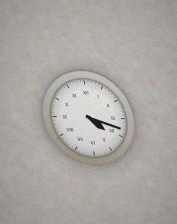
4 h 18 min
